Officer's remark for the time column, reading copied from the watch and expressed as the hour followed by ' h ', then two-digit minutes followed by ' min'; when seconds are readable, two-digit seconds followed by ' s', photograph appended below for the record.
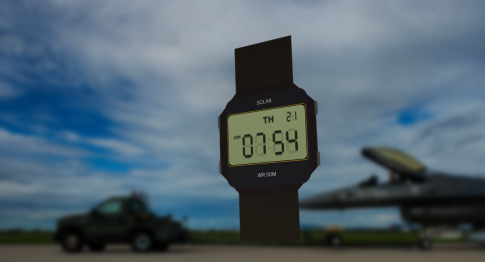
7 h 54 min
